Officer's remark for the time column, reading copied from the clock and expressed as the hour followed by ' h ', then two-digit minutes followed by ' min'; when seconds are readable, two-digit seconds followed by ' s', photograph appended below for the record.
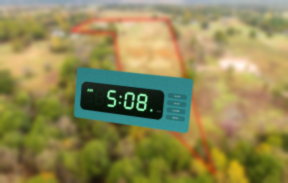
5 h 08 min
